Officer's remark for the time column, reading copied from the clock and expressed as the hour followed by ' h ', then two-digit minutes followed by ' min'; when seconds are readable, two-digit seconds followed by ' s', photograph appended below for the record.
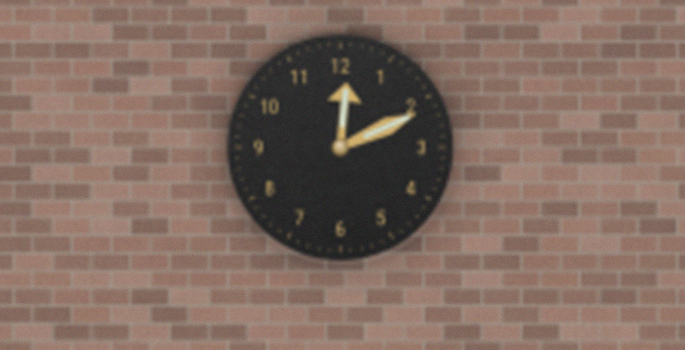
12 h 11 min
